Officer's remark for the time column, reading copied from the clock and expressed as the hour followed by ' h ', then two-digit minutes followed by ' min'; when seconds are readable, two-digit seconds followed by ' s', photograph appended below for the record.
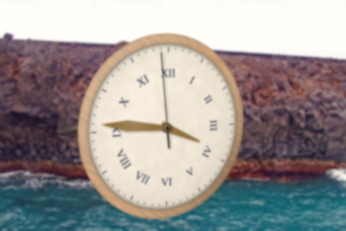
3 h 45 min 59 s
